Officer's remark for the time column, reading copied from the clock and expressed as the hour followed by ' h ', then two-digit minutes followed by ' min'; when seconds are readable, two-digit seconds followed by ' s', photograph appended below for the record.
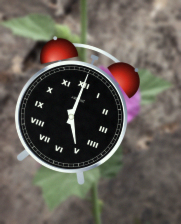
5 h 00 min
